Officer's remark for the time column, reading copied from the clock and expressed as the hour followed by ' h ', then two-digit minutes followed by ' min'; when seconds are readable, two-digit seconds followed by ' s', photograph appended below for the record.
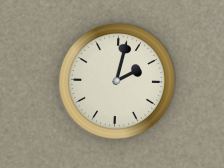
2 h 02 min
